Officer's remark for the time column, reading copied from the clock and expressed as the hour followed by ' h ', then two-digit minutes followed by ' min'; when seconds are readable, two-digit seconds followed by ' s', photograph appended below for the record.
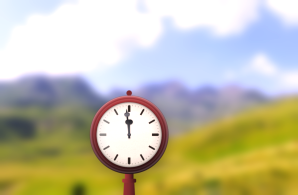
11 h 59 min
